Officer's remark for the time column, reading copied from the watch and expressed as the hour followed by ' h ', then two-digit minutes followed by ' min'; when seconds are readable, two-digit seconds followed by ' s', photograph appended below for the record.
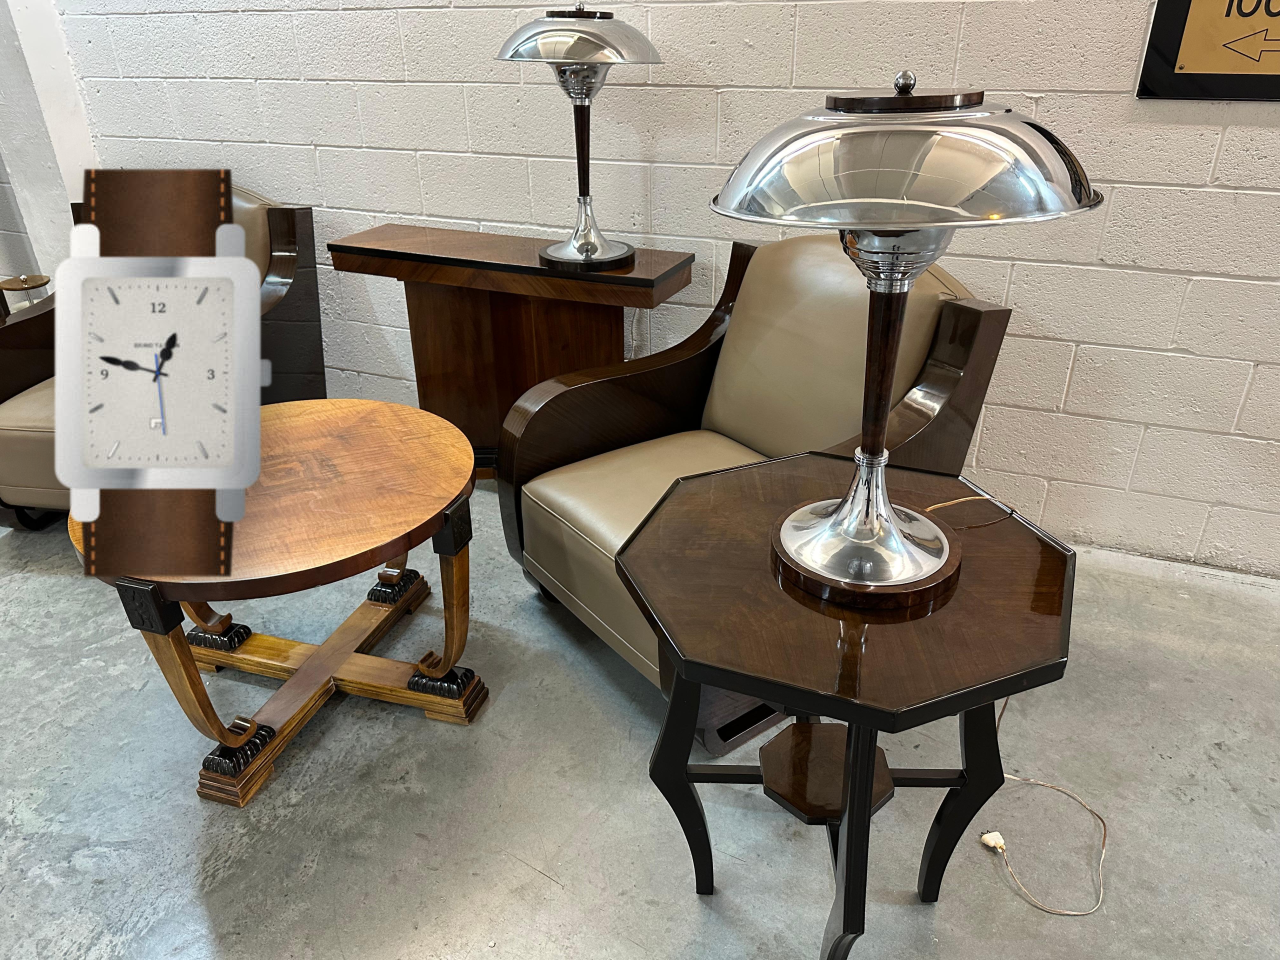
12 h 47 min 29 s
